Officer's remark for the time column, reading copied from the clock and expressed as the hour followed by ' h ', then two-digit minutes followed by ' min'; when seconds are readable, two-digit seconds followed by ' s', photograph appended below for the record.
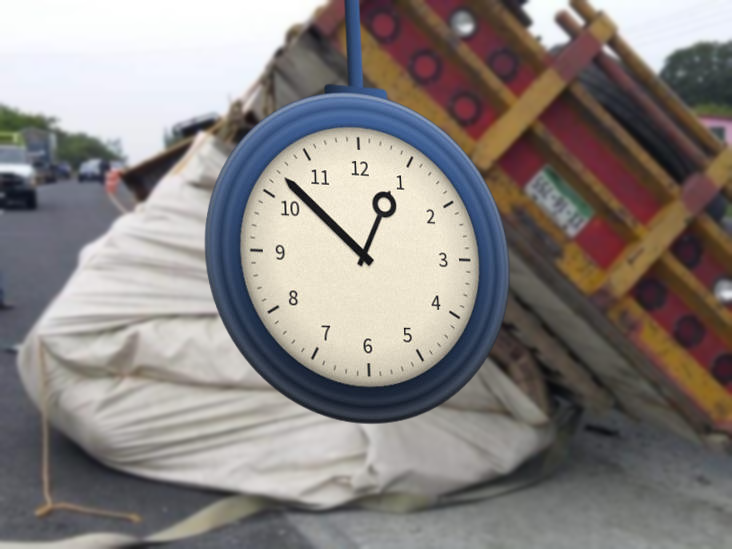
12 h 52 min
